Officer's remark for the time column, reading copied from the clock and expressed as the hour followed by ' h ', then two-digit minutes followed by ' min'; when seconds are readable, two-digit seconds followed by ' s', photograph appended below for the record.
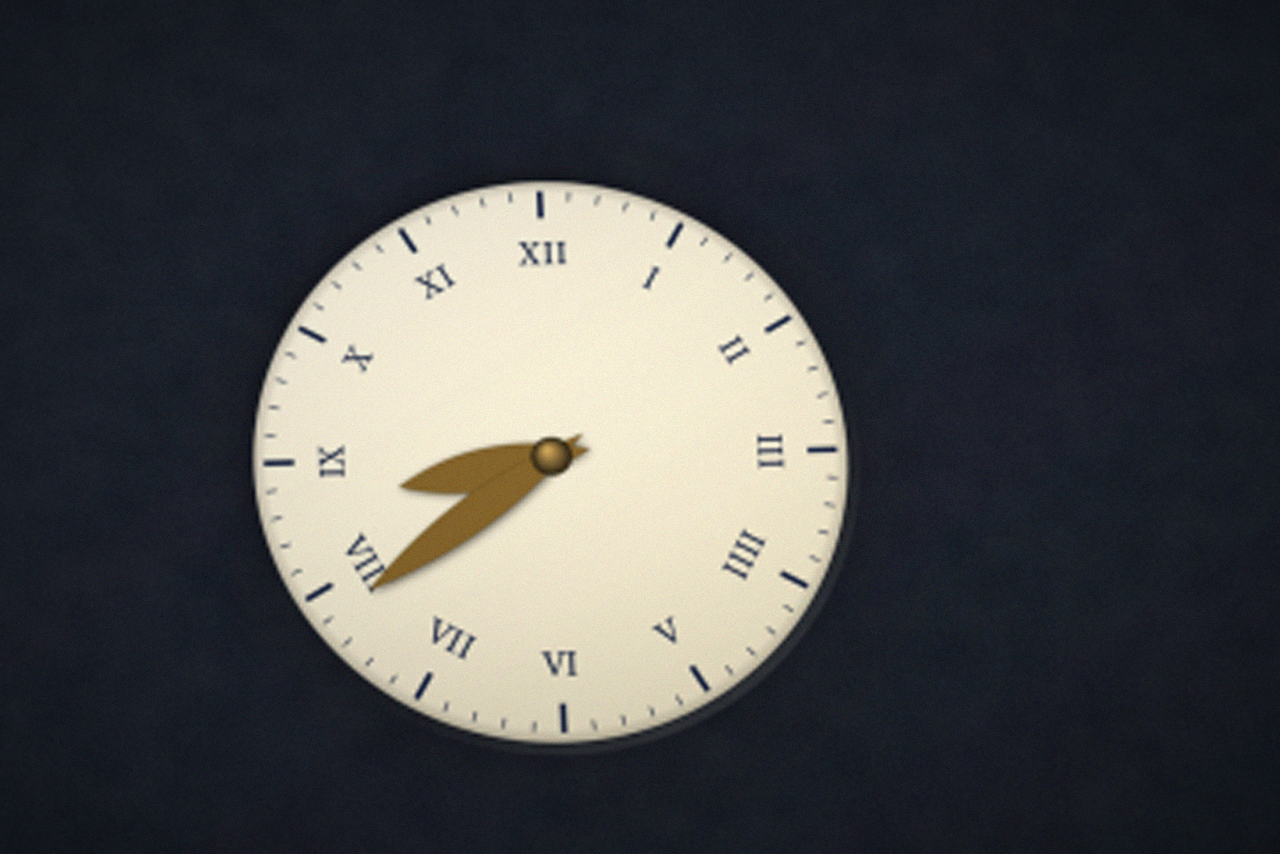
8 h 39 min
